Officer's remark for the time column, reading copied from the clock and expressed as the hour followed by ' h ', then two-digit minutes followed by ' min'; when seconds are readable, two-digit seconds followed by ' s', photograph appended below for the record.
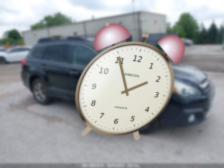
1 h 55 min
